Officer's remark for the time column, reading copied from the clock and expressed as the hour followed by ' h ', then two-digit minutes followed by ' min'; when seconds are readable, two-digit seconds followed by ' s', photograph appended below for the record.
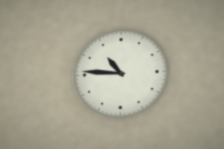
10 h 46 min
